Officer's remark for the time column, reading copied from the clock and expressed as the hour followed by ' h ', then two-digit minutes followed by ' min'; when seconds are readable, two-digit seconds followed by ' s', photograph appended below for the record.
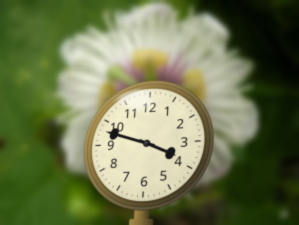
3 h 48 min
